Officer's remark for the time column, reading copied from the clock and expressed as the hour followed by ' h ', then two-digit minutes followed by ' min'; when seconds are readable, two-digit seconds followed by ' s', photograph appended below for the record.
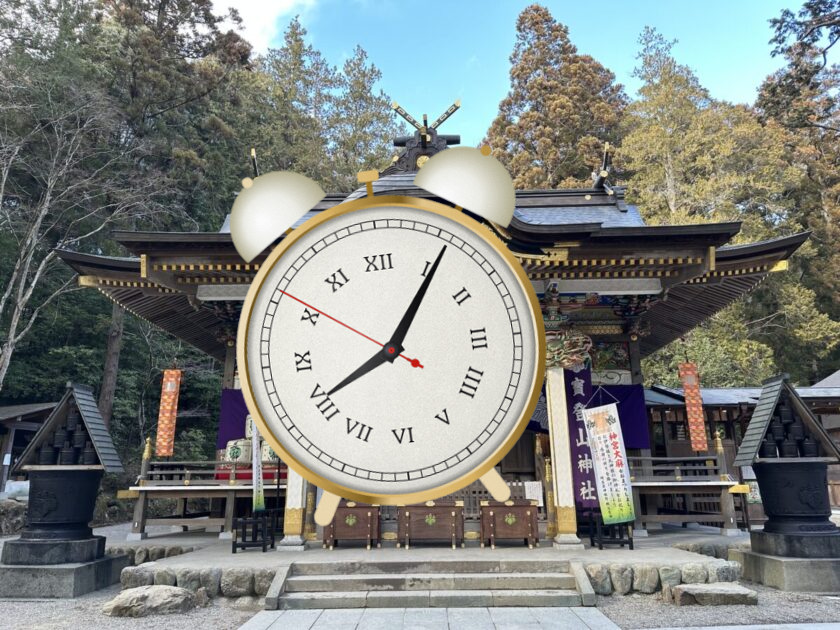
8 h 05 min 51 s
